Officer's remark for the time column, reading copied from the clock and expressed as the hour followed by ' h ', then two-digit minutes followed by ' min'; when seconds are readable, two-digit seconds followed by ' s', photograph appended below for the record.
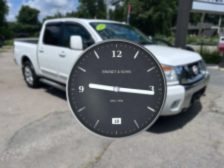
9 h 16 min
